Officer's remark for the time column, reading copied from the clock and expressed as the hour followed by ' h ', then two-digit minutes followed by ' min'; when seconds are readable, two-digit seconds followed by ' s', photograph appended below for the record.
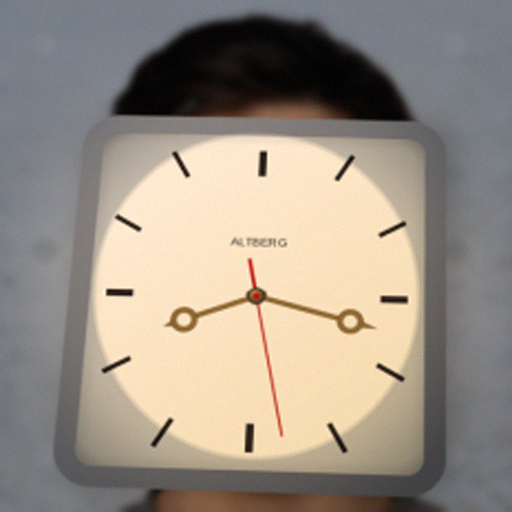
8 h 17 min 28 s
